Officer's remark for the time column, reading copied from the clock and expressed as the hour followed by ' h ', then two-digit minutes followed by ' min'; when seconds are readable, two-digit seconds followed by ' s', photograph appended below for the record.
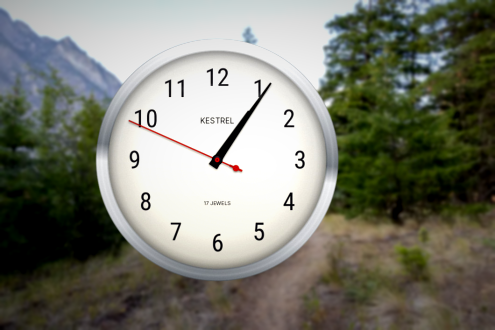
1 h 05 min 49 s
